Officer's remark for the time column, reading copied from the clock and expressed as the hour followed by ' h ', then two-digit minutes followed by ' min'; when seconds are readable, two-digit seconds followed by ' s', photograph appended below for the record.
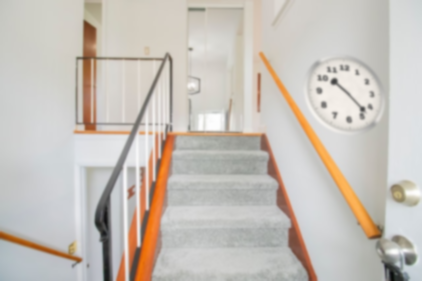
10 h 23 min
